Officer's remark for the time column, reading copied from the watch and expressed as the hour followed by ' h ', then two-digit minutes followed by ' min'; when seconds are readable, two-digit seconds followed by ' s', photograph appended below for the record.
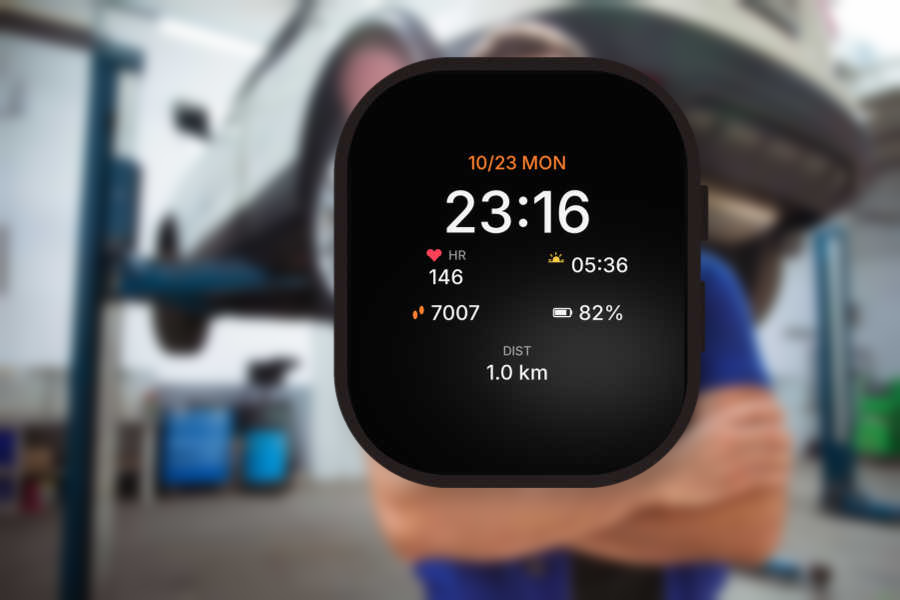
23 h 16 min
